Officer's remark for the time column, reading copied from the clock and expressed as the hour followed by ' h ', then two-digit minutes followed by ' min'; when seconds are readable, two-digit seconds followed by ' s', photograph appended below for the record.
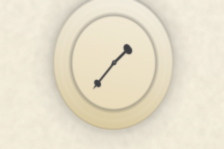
1 h 37 min
